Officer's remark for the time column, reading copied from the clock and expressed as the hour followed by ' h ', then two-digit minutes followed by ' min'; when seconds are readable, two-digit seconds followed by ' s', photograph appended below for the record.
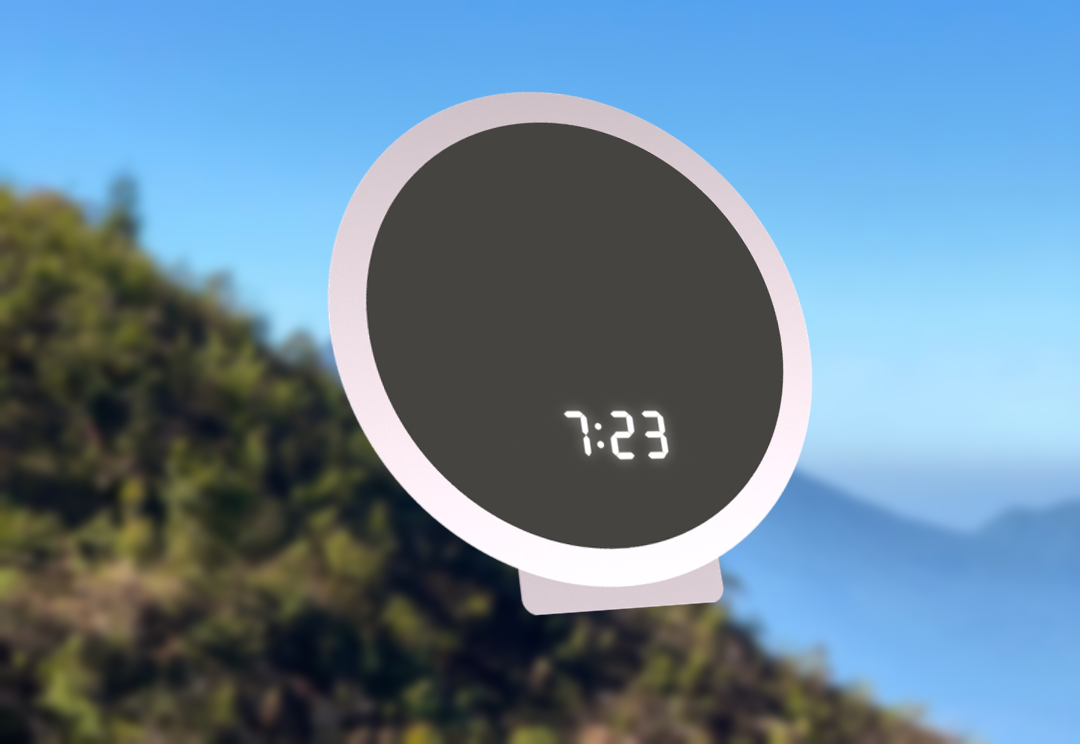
7 h 23 min
